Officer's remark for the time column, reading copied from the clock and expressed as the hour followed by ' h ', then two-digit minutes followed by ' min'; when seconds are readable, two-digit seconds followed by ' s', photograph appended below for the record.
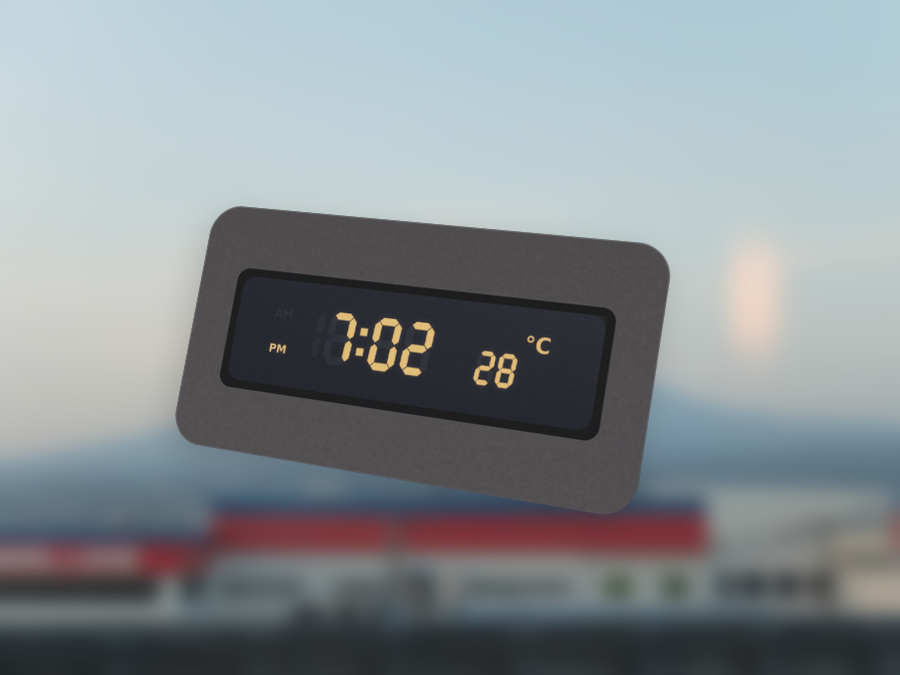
7 h 02 min
